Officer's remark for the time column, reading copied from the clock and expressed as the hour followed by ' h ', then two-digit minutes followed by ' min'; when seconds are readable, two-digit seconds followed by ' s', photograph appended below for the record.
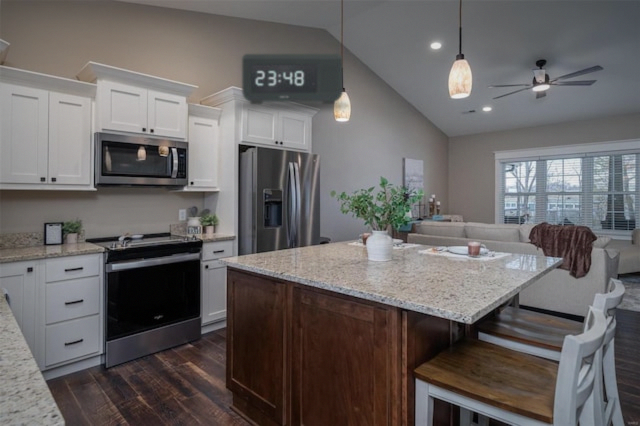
23 h 48 min
